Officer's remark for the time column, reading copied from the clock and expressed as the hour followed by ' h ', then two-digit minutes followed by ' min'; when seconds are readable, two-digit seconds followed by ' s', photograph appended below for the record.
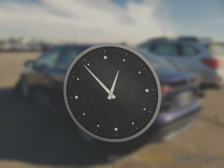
12 h 54 min
